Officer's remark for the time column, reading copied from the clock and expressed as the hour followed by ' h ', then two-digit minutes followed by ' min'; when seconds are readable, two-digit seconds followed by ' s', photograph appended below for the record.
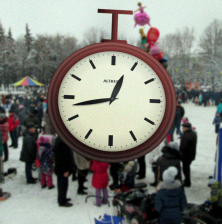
12 h 43 min
